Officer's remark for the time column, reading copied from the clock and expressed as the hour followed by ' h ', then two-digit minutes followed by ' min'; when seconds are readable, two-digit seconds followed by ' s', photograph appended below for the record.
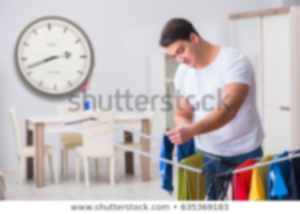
2 h 42 min
